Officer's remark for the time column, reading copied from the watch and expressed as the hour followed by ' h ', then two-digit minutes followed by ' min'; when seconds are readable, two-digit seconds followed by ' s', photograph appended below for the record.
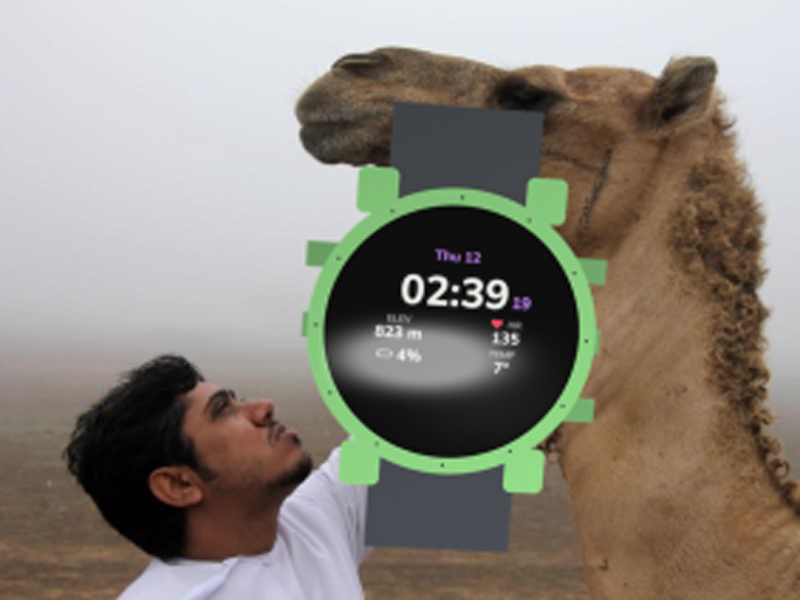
2 h 39 min
